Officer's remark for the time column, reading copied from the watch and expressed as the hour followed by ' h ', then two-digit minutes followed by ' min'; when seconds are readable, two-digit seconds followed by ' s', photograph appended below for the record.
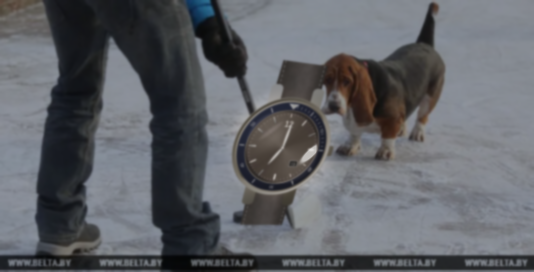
7 h 01 min
